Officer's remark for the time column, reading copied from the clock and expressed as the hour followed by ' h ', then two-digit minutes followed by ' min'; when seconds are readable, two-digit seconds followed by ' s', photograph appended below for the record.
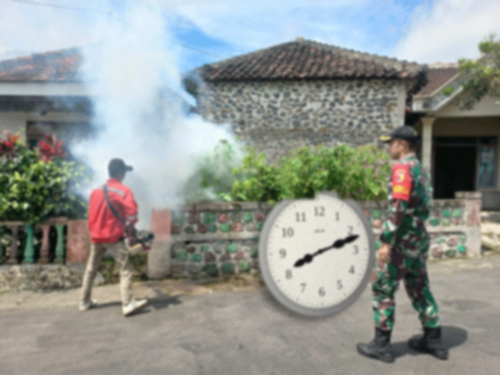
8 h 12 min
